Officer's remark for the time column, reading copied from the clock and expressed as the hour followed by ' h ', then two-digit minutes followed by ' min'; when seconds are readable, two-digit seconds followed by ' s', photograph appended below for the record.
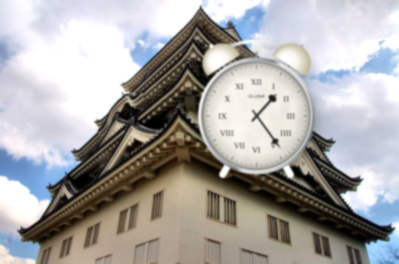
1 h 24 min
